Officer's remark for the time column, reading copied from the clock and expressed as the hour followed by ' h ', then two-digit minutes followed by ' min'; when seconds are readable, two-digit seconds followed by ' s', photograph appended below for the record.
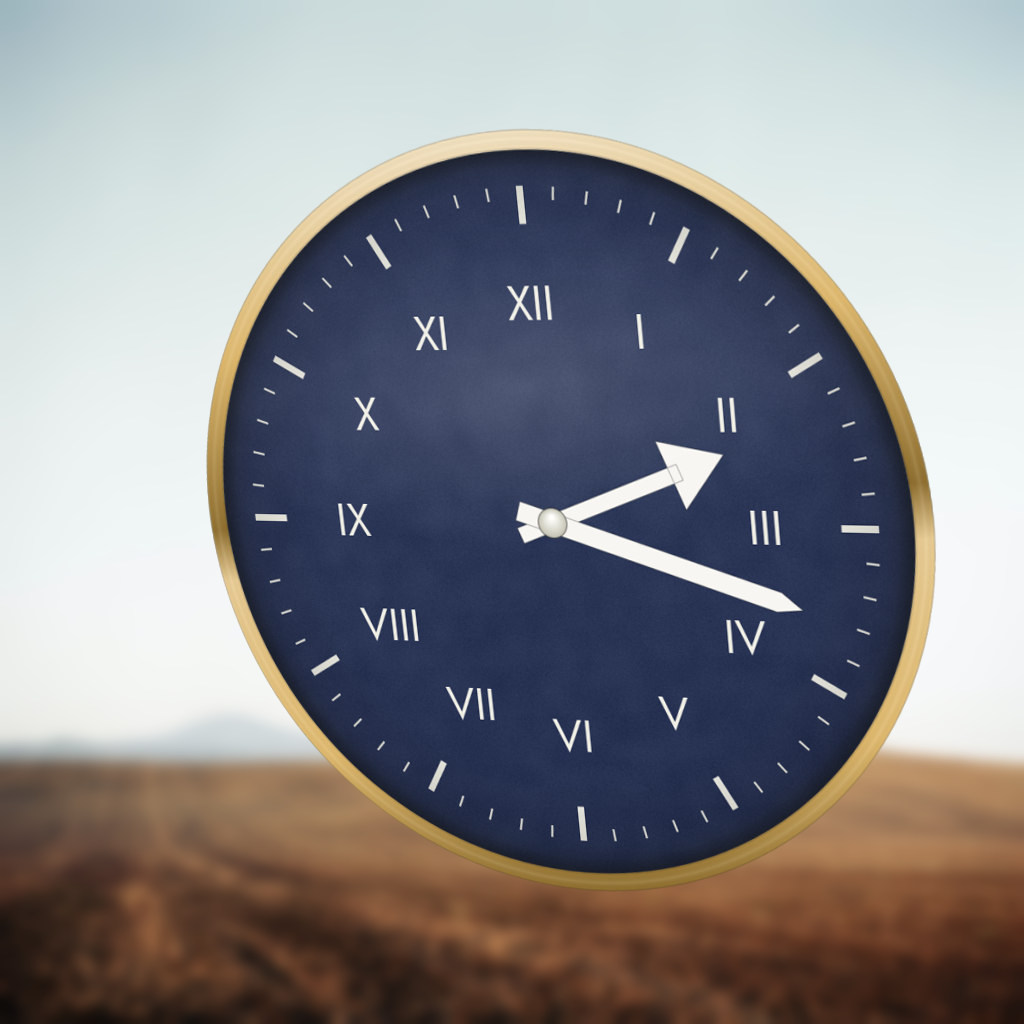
2 h 18 min
